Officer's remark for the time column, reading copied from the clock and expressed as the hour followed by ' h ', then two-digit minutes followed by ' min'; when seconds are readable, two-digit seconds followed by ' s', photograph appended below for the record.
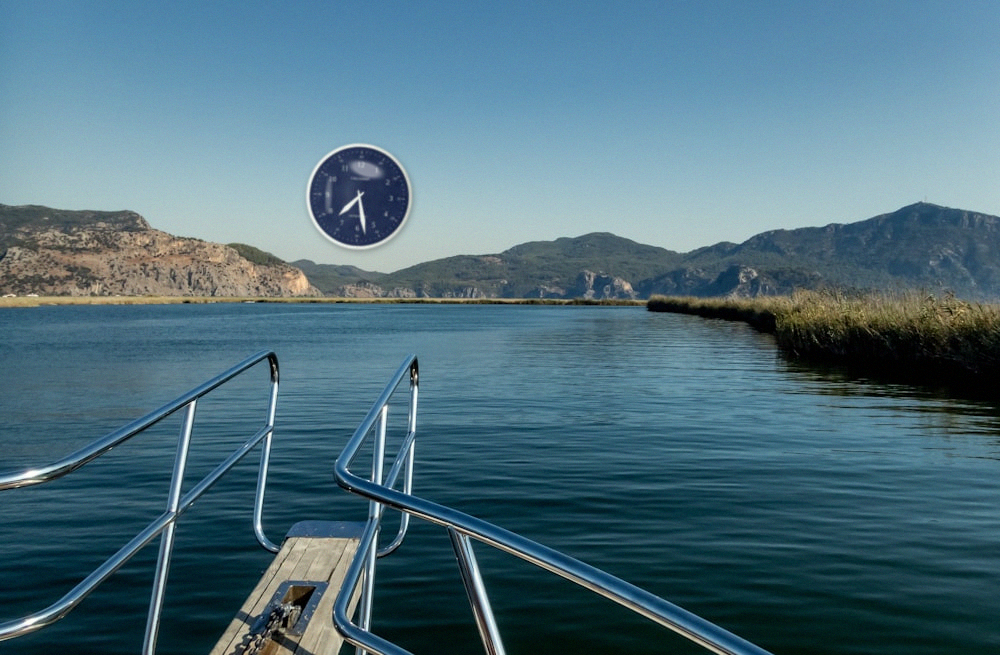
7 h 28 min
